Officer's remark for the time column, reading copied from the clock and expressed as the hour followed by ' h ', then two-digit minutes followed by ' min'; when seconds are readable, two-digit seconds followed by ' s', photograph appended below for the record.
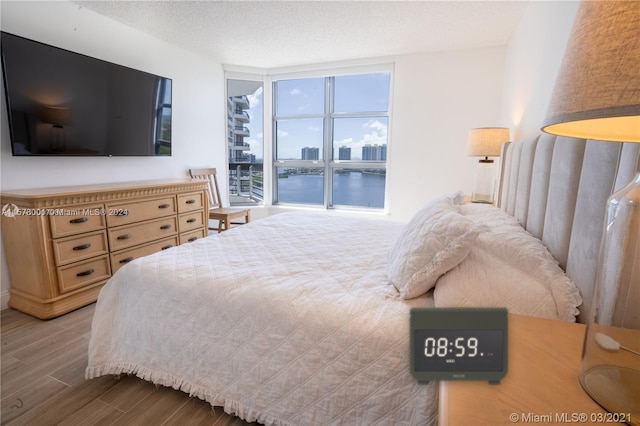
8 h 59 min
